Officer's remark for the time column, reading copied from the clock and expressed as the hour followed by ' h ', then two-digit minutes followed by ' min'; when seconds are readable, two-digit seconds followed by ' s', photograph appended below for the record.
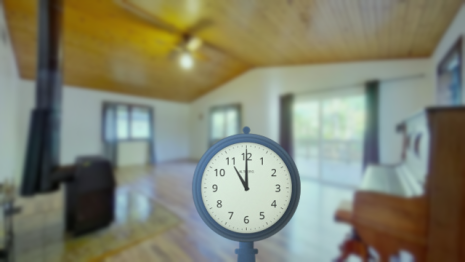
11 h 00 min
